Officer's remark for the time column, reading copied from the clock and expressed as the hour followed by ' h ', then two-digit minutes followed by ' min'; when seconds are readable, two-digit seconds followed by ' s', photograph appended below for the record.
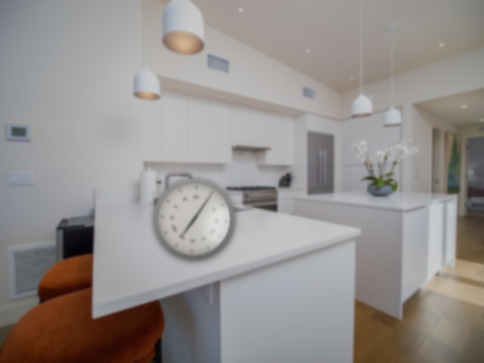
7 h 05 min
